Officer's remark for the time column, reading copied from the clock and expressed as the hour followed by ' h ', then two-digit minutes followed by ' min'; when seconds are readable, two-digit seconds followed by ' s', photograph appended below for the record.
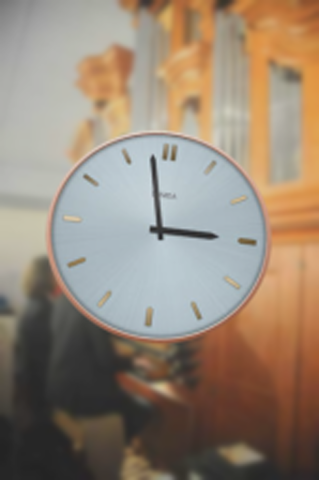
2 h 58 min
